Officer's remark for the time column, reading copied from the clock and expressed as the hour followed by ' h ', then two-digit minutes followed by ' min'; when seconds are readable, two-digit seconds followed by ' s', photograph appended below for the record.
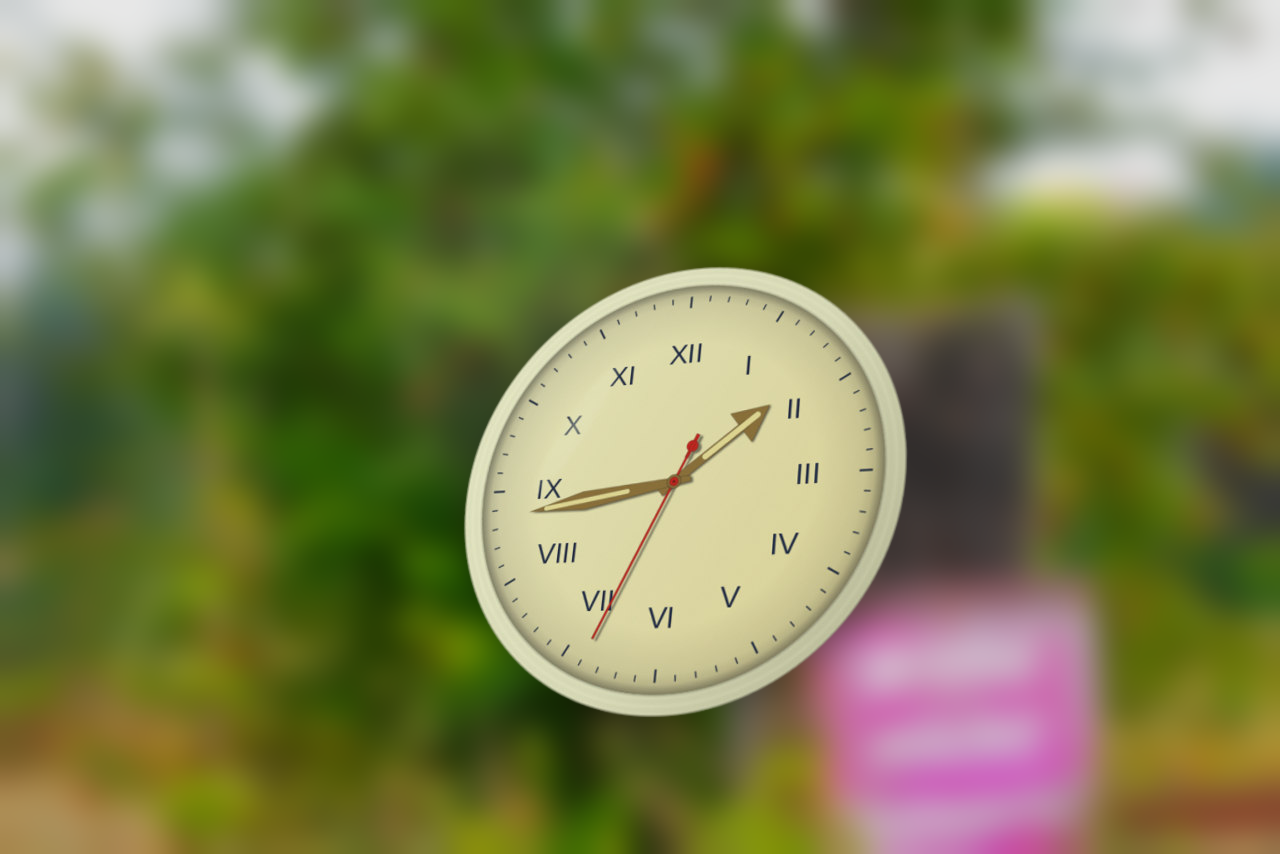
1 h 43 min 34 s
